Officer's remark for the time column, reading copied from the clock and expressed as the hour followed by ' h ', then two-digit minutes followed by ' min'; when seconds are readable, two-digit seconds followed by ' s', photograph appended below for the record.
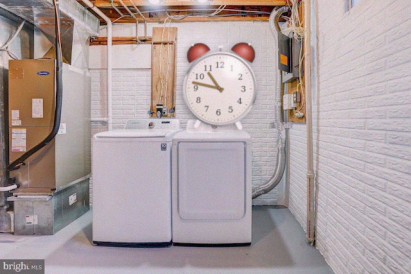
10 h 47 min
